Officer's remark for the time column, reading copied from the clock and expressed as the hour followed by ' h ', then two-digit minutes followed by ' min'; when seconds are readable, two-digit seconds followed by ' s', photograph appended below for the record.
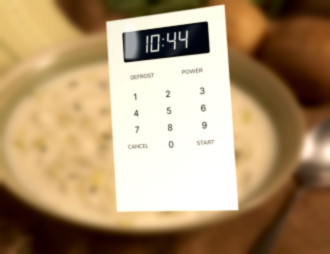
10 h 44 min
